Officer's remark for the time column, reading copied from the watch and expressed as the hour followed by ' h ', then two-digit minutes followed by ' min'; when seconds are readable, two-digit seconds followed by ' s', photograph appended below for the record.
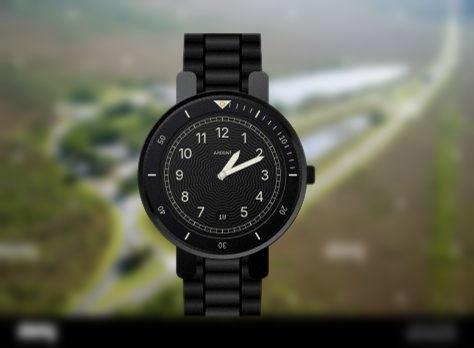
1 h 11 min
